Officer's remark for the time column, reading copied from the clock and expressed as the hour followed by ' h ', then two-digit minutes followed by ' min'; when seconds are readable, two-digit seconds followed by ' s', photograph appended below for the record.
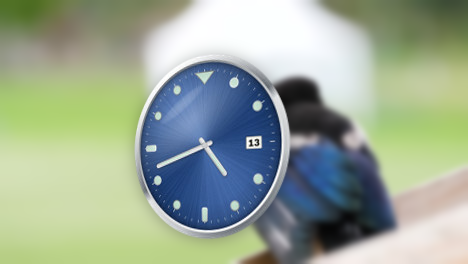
4 h 42 min
